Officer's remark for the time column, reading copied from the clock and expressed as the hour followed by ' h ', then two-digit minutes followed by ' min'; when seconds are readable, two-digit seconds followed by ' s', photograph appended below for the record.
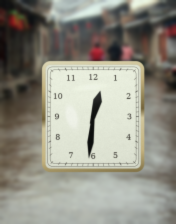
12 h 31 min
